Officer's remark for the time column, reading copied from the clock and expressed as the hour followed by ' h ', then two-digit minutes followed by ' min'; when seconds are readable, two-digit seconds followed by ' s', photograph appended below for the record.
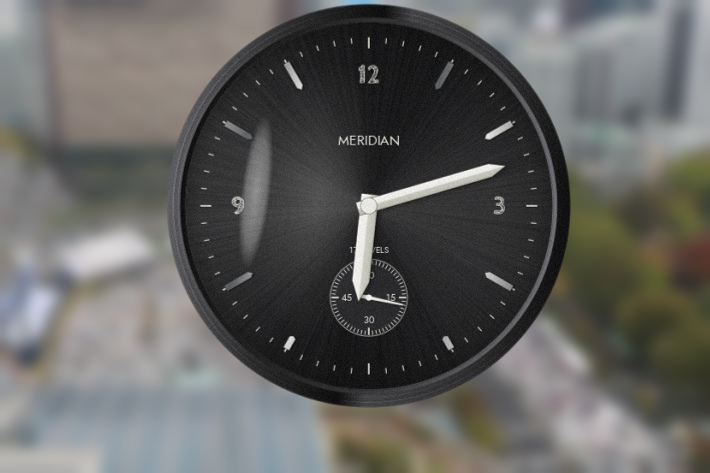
6 h 12 min 17 s
